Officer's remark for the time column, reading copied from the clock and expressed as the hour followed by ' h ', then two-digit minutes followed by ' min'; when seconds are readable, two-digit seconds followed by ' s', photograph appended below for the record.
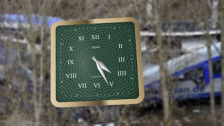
4 h 26 min
